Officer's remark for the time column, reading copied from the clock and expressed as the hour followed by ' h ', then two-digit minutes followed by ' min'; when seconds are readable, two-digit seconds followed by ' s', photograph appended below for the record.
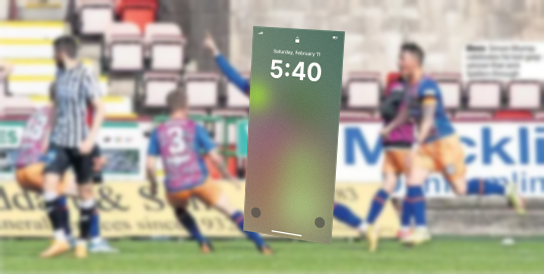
5 h 40 min
